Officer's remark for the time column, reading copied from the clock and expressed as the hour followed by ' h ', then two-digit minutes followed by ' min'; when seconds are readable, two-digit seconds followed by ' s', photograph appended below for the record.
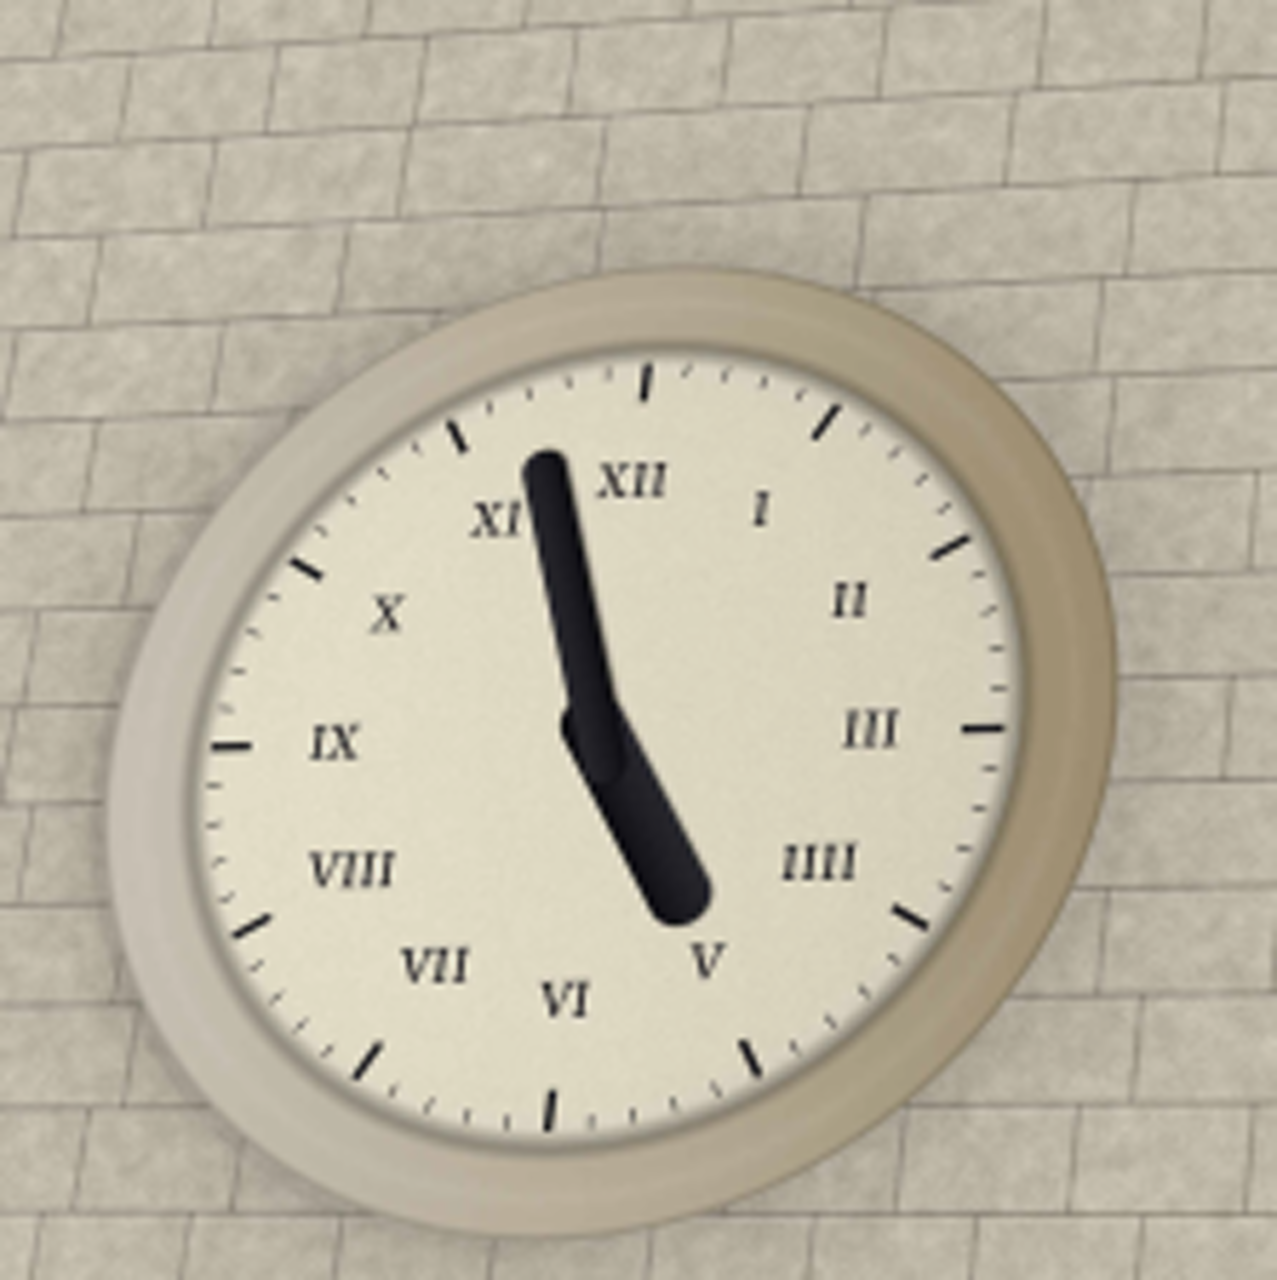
4 h 57 min
